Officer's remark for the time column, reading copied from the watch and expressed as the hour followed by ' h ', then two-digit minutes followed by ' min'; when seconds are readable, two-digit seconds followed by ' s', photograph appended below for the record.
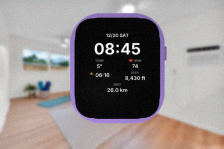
8 h 45 min
